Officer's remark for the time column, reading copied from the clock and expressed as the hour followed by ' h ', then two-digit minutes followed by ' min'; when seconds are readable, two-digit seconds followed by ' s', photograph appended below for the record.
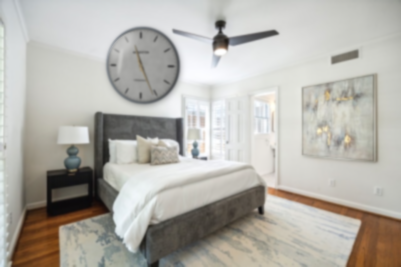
11 h 26 min
